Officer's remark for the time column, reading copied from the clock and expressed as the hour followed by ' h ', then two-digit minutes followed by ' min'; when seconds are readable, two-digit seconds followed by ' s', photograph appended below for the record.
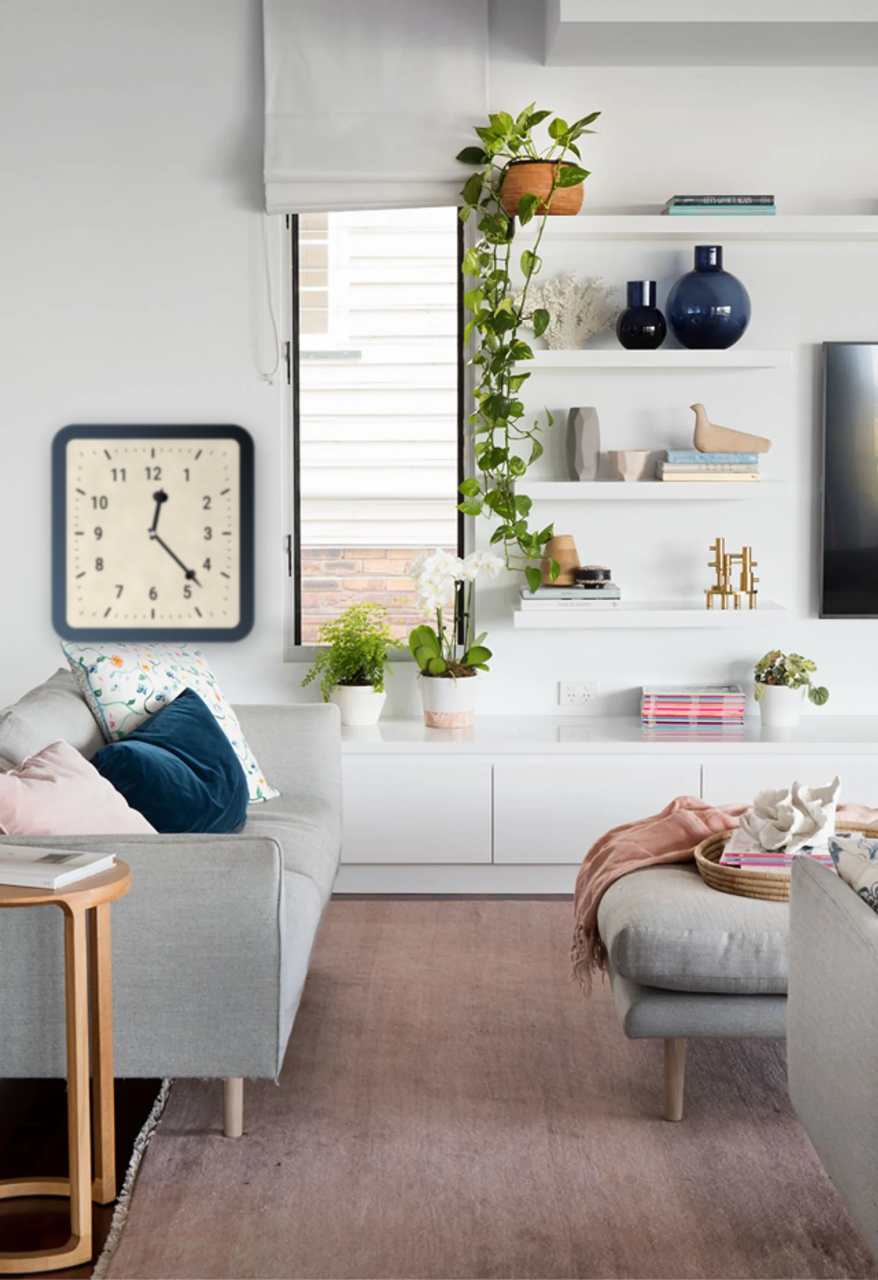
12 h 23 min
